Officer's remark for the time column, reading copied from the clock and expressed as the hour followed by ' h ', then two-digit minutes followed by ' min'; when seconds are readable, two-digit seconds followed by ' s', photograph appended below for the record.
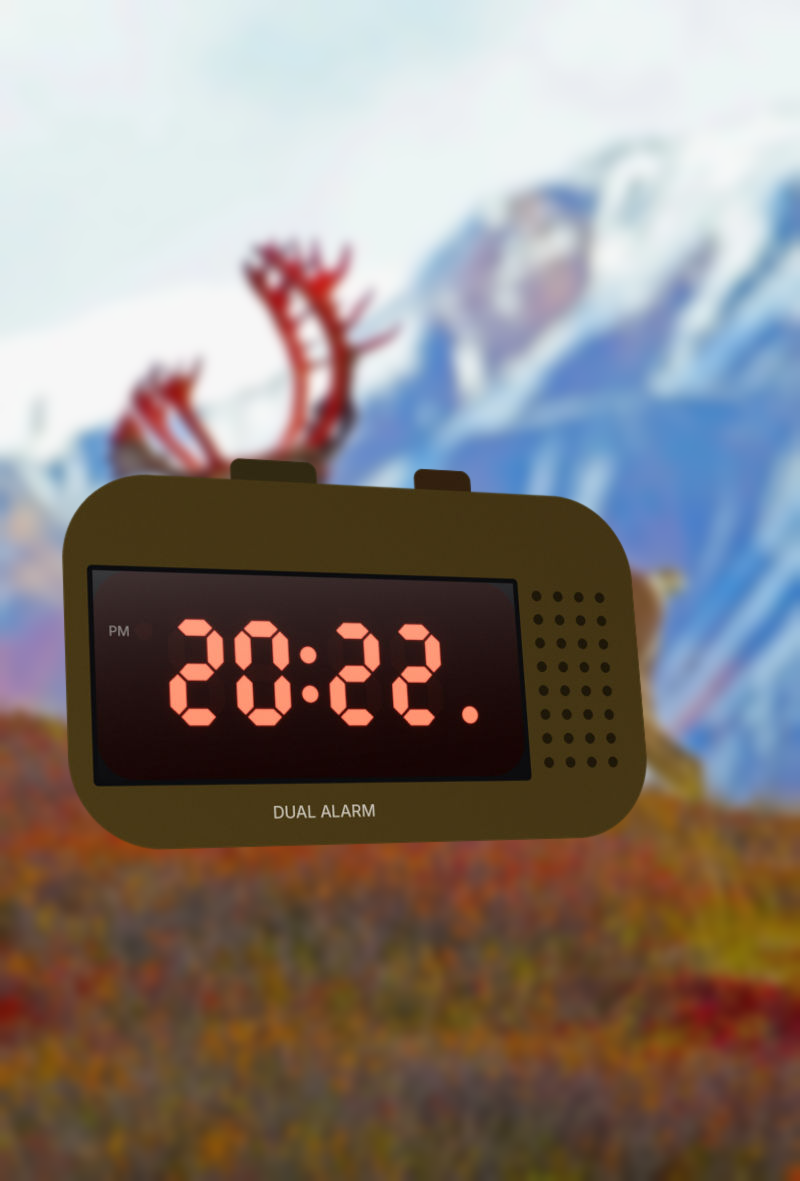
20 h 22 min
